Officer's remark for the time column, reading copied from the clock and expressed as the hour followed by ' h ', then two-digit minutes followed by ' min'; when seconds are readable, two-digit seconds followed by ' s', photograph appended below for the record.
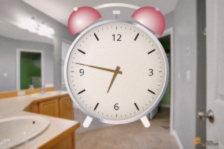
6 h 47 min
